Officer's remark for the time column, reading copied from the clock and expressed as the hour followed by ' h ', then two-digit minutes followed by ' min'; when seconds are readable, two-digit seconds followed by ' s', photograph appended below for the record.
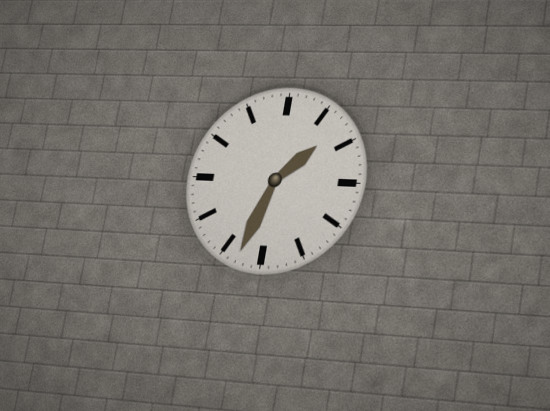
1 h 33 min
